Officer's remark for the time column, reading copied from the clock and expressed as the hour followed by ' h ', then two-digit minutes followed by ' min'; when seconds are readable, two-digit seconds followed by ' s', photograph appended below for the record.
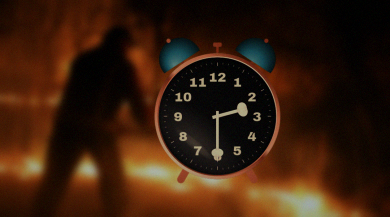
2 h 30 min
